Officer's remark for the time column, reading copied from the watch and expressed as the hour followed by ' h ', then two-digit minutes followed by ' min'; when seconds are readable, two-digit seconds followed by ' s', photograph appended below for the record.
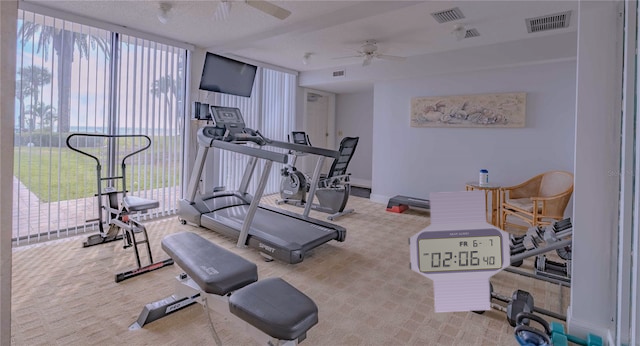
2 h 06 min
